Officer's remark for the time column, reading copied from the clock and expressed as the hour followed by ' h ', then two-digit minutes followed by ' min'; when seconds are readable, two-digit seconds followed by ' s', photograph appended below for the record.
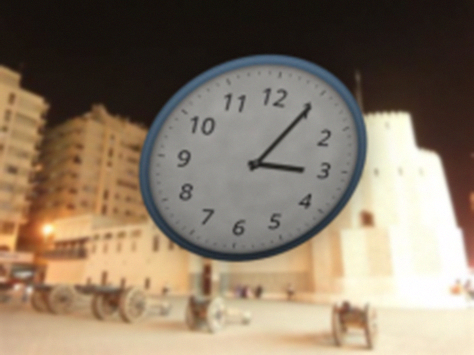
3 h 05 min
